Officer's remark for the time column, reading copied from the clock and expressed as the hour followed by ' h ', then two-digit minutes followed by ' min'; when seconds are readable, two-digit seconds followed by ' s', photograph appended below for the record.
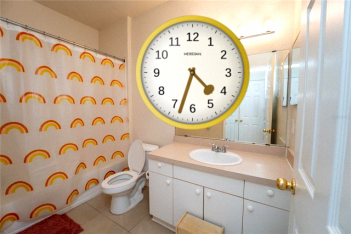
4 h 33 min
